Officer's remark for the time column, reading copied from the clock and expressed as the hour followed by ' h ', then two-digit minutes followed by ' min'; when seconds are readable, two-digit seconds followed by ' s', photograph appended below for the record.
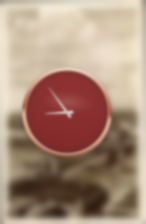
8 h 54 min
